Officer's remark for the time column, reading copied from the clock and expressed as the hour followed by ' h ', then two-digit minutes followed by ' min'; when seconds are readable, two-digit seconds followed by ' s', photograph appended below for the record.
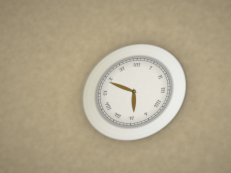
5 h 49 min
